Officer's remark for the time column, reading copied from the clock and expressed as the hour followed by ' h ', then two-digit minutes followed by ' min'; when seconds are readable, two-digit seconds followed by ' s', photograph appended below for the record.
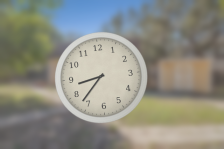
8 h 37 min
